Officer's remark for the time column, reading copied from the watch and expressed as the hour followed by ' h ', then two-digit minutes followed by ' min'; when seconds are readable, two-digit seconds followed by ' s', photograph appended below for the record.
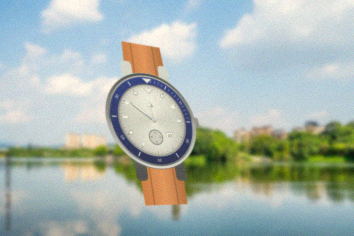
11 h 51 min
